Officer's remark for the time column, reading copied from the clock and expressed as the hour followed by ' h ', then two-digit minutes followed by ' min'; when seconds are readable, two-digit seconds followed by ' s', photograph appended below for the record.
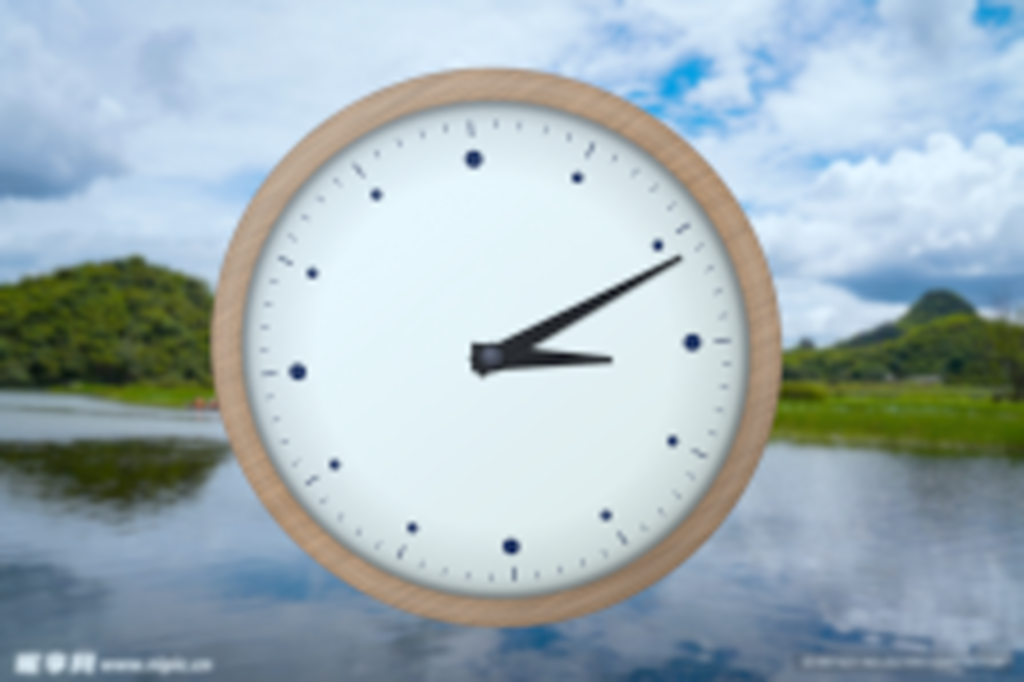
3 h 11 min
